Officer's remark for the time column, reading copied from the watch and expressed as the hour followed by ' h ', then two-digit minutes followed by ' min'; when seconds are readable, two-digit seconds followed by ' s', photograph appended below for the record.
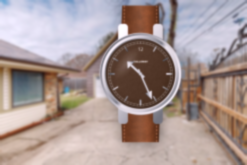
10 h 26 min
